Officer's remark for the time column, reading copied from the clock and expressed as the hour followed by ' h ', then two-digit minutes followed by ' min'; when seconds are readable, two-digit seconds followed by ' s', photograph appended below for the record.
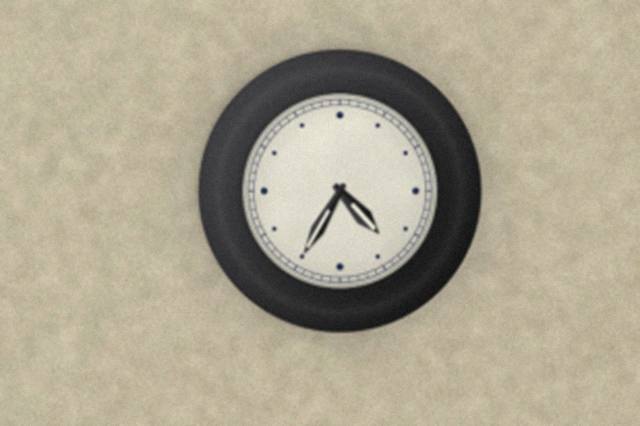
4 h 35 min
